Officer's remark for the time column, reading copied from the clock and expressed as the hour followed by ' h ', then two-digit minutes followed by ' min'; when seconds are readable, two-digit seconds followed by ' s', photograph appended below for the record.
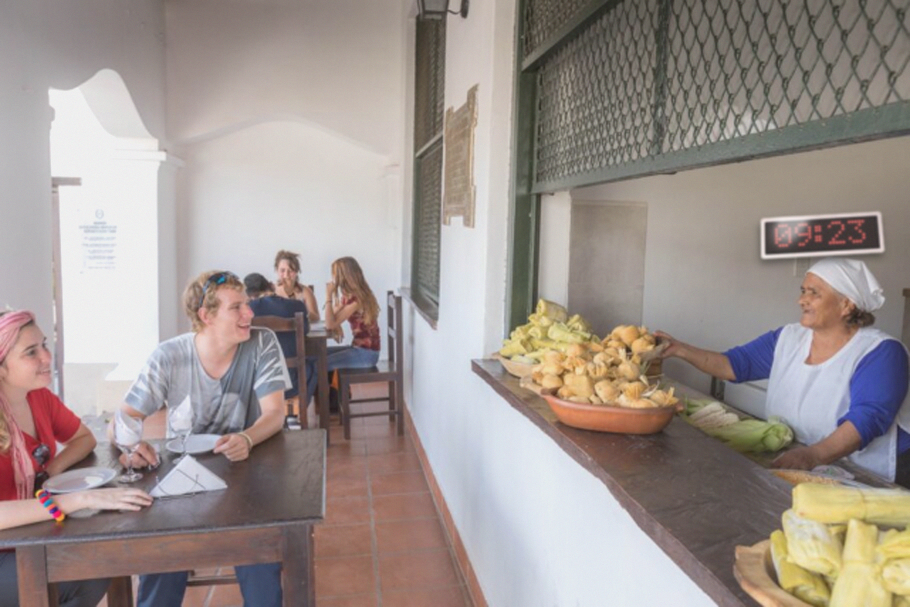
9 h 23 min
